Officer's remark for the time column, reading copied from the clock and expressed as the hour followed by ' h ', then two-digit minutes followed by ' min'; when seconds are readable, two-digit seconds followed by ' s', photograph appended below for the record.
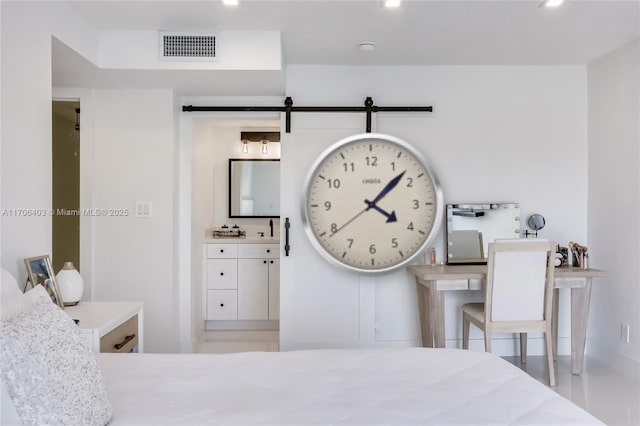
4 h 07 min 39 s
